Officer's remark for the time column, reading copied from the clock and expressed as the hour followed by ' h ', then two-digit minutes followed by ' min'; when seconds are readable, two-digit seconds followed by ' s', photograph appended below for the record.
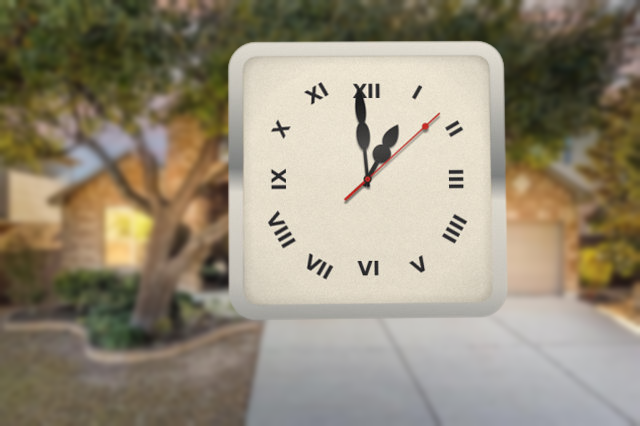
12 h 59 min 08 s
